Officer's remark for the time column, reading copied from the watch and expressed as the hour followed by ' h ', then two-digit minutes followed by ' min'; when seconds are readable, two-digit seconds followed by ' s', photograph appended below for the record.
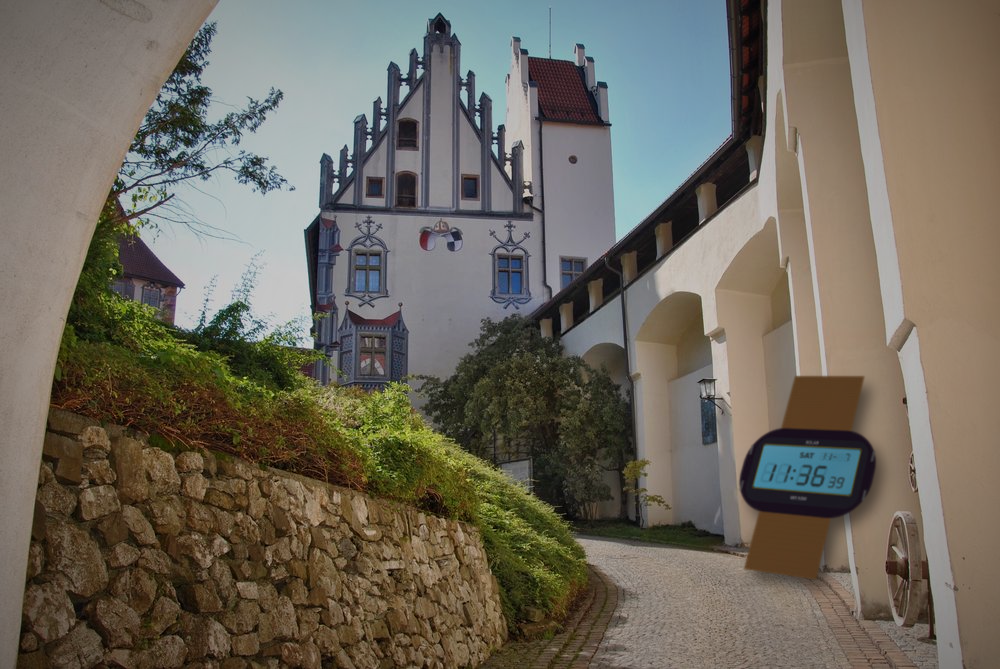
11 h 36 min 39 s
